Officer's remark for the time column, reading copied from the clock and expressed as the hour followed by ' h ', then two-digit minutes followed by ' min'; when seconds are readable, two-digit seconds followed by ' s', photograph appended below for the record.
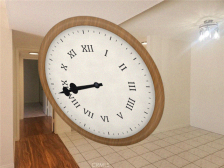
8 h 43 min
